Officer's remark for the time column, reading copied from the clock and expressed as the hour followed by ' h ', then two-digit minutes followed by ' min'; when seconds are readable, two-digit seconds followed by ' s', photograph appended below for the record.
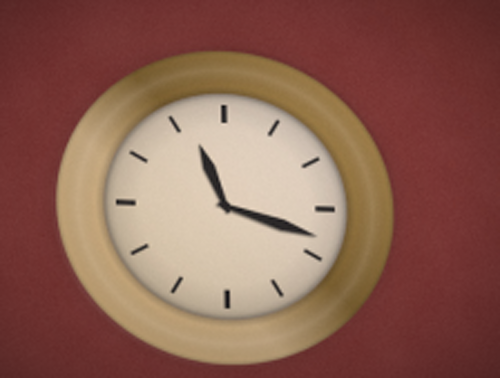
11 h 18 min
